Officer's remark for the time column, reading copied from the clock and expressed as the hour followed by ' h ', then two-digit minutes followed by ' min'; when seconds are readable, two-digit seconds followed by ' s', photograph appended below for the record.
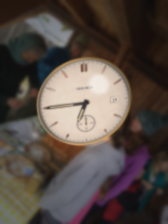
6 h 45 min
